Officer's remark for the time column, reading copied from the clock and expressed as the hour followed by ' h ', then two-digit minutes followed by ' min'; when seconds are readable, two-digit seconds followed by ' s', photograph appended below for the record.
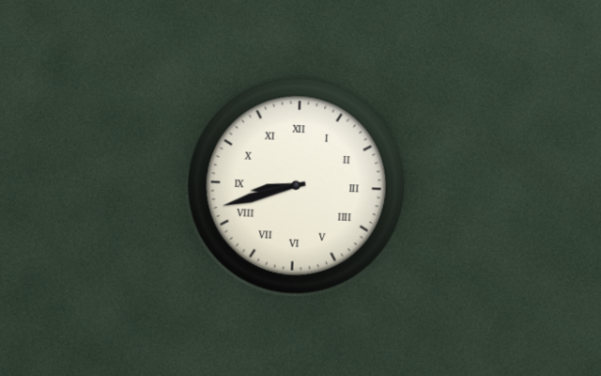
8 h 42 min
